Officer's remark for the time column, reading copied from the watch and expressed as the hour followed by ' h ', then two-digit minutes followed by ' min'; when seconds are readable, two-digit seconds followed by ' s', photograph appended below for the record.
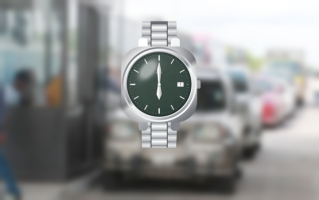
6 h 00 min
